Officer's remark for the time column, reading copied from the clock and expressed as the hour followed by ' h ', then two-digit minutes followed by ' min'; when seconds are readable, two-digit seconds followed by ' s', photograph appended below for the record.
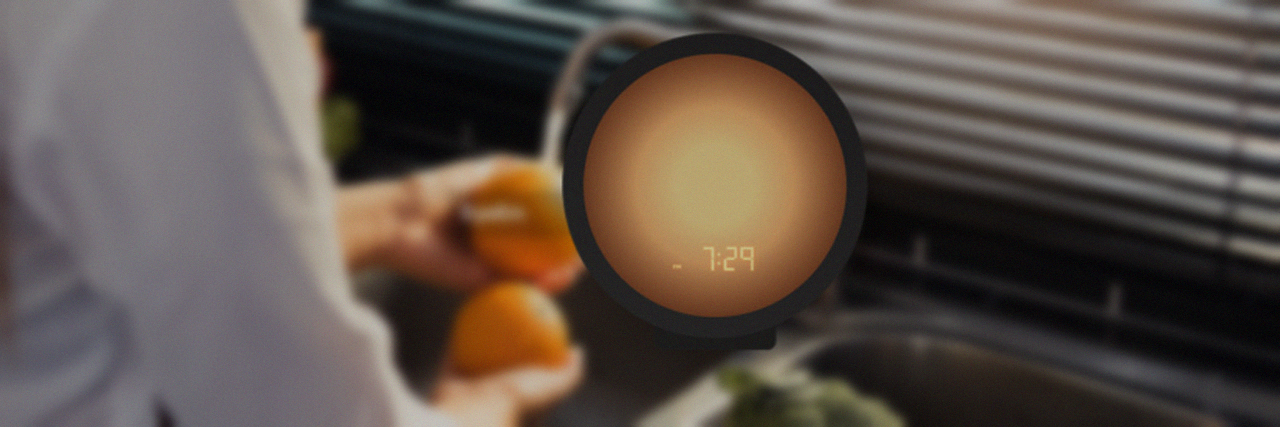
7 h 29 min
